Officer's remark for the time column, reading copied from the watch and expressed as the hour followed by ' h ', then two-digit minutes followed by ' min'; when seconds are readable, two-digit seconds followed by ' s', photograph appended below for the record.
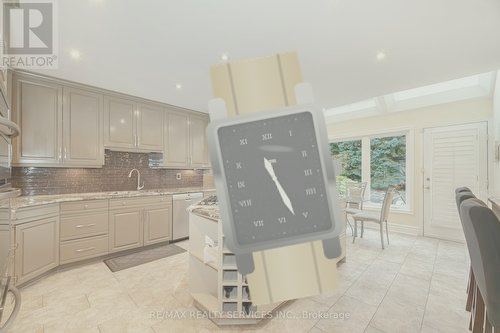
11 h 27 min
